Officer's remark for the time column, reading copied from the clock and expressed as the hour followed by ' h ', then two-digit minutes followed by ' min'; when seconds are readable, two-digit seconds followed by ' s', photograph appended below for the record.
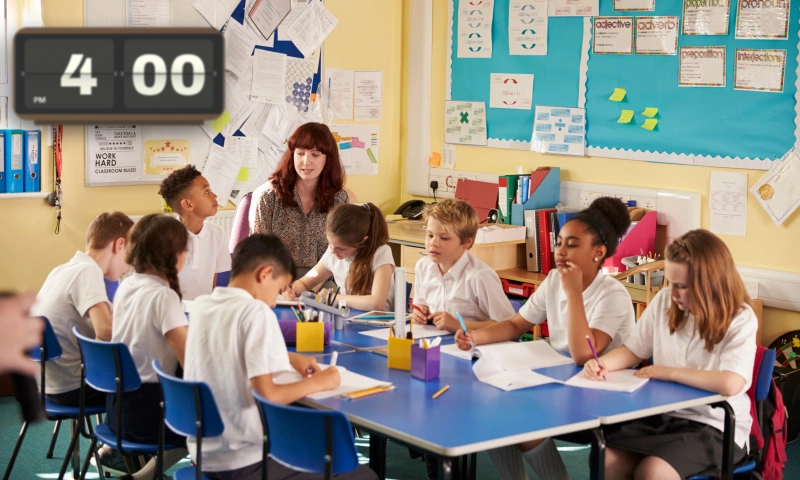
4 h 00 min
